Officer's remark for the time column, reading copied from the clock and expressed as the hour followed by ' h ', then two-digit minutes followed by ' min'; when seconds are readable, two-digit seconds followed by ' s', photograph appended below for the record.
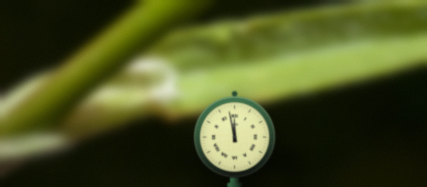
11 h 58 min
